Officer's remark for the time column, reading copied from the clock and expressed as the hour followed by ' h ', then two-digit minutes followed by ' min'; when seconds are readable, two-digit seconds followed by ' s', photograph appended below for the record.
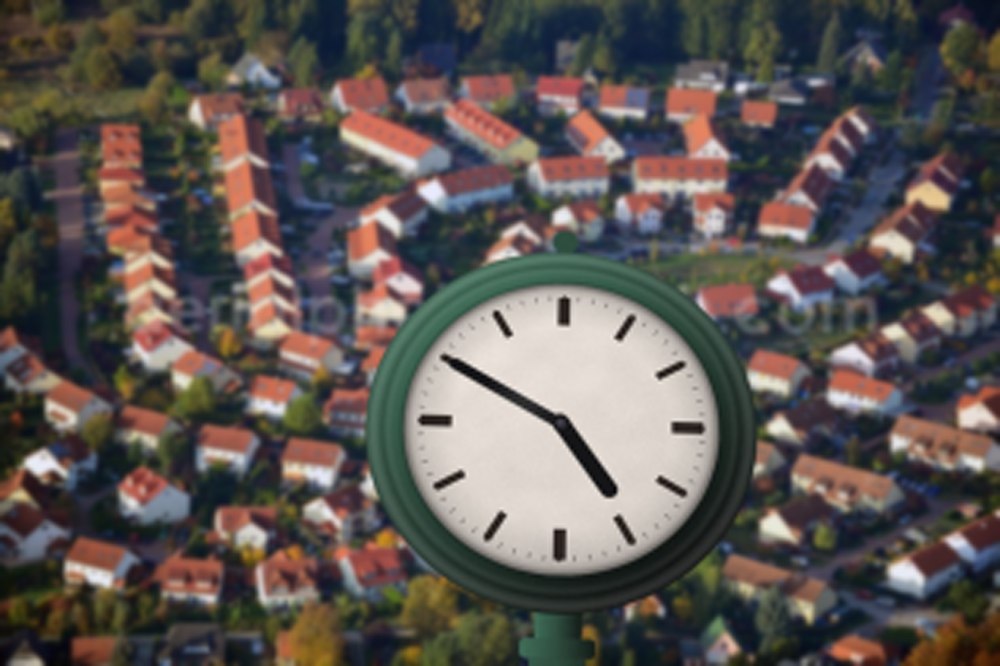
4 h 50 min
